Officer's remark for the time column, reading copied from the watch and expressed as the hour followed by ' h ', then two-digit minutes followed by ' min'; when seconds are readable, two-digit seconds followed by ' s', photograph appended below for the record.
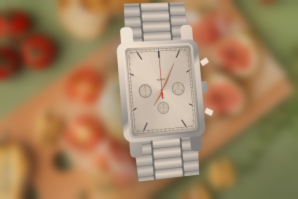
7 h 05 min
